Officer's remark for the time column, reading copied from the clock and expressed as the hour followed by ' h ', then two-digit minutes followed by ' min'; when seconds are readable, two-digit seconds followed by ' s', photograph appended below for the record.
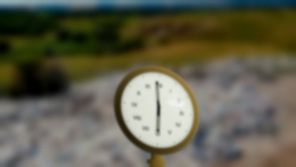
5 h 59 min
